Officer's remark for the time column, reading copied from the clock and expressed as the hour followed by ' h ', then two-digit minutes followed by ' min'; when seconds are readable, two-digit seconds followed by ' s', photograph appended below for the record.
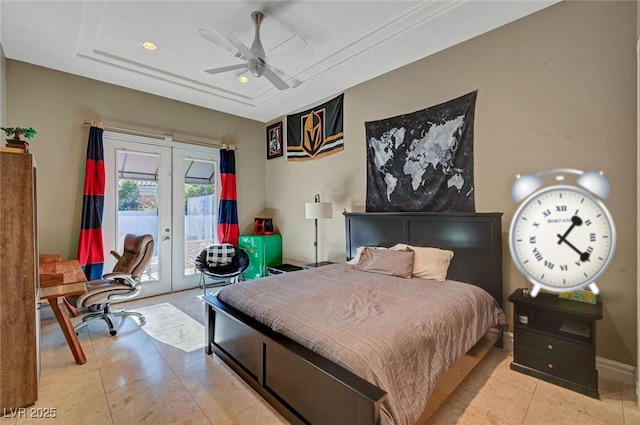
1 h 22 min
